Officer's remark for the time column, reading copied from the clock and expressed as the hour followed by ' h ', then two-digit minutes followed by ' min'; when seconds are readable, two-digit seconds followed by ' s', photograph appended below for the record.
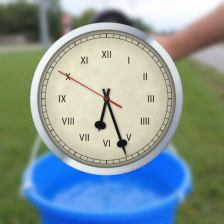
6 h 26 min 50 s
